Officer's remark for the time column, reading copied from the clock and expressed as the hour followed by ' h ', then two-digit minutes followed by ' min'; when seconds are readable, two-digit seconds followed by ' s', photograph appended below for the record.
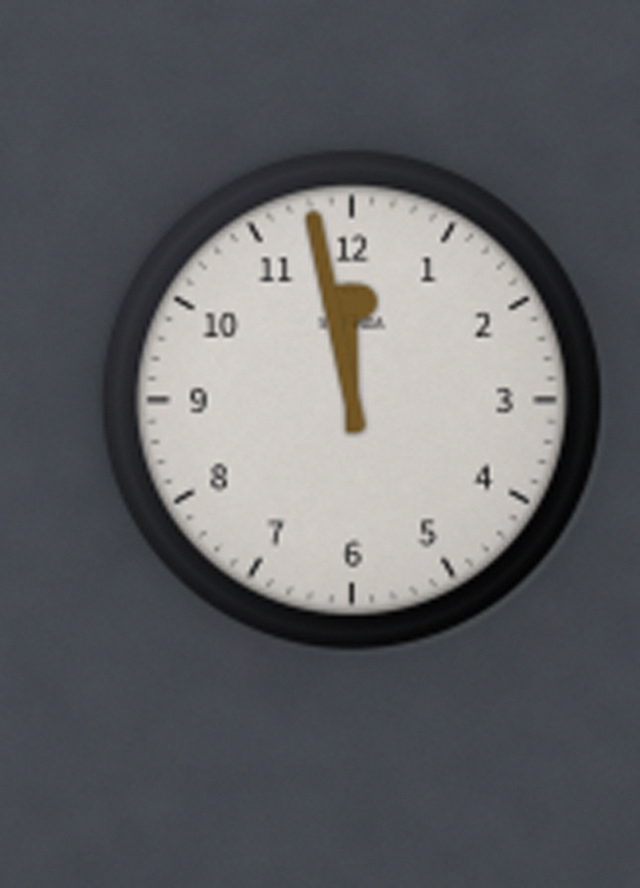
11 h 58 min
